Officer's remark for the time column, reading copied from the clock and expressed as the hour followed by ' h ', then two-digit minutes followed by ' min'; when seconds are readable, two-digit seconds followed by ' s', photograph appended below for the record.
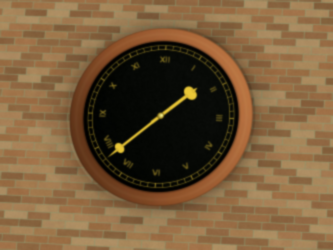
1 h 38 min
